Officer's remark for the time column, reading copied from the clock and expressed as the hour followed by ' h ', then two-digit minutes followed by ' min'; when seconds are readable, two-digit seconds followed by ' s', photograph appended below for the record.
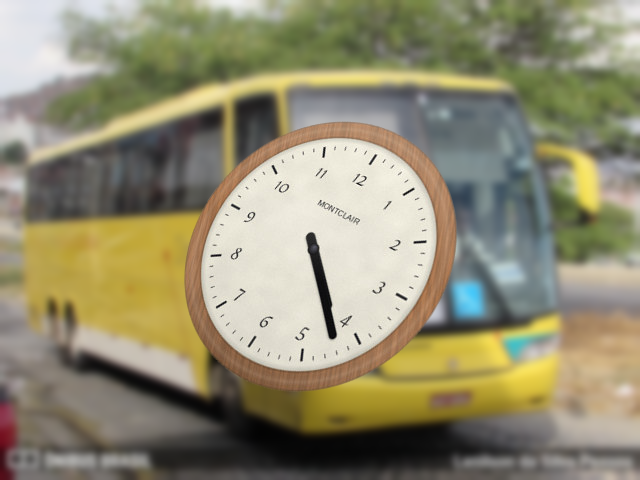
4 h 22 min
